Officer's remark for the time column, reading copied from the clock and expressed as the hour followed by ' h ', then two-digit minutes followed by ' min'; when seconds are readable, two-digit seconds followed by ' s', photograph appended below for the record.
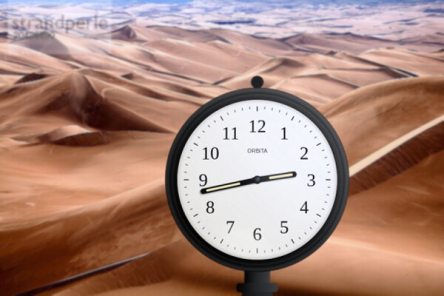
2 h 43 min
